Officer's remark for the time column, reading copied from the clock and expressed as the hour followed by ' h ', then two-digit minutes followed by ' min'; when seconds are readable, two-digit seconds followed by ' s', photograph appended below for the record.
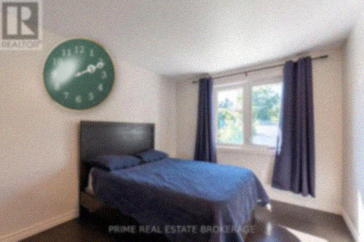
2 h 11 min
